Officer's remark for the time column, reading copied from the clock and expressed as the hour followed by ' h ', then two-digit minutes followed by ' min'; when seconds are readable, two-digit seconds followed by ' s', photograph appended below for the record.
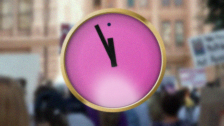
11 h 57 min
